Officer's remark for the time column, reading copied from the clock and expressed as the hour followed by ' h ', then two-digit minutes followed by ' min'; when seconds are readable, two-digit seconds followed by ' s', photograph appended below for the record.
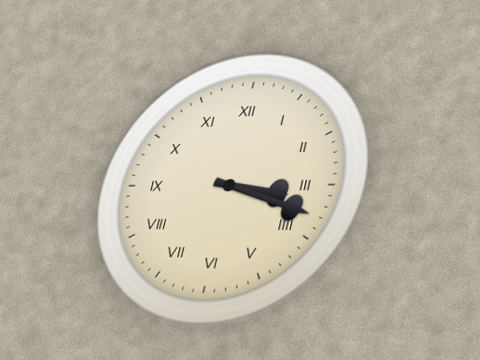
3 h 18 min
